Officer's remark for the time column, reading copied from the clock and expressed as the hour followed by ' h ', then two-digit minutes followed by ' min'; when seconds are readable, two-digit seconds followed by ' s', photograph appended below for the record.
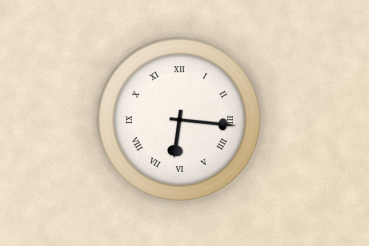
6 h 16 min
